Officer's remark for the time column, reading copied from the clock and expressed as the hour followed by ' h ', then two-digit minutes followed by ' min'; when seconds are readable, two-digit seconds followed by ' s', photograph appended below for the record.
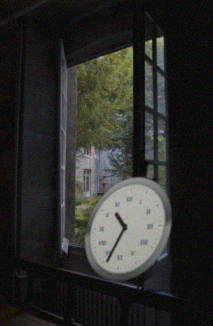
10 h 34 min
